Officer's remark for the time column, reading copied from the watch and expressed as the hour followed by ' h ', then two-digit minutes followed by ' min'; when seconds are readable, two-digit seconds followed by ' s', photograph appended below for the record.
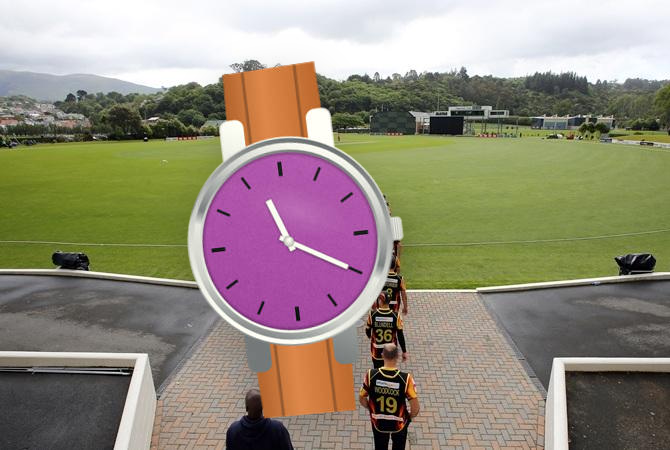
11 h 20 min
